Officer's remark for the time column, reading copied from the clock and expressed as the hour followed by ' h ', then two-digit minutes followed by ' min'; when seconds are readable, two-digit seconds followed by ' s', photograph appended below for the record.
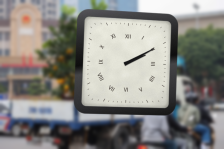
2 h 10 min
